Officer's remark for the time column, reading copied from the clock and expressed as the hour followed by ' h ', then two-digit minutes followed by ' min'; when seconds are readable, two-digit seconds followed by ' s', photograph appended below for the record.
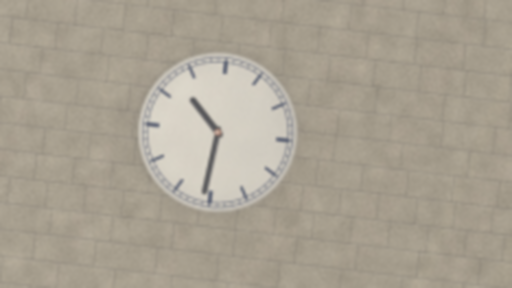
10 h 31 min
